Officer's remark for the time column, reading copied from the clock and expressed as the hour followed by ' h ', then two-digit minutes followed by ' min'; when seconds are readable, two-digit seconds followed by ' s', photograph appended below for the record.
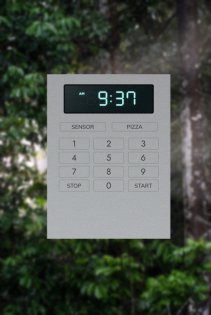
9 h 37 min
